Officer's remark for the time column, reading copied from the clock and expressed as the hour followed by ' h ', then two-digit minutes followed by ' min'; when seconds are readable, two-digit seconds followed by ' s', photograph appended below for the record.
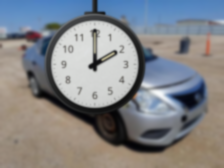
2 h 00 min
